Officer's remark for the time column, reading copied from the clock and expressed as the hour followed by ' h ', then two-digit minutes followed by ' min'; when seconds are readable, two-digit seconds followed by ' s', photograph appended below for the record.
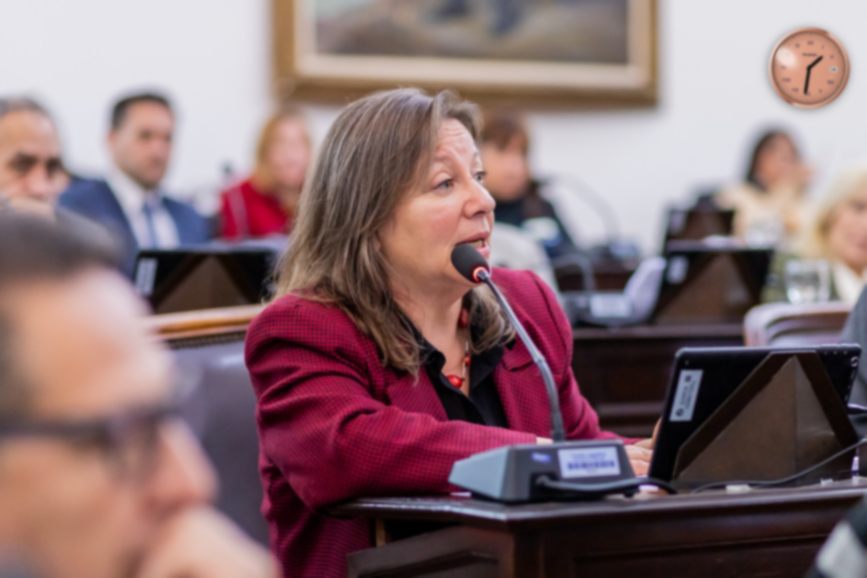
1 h 31 min
